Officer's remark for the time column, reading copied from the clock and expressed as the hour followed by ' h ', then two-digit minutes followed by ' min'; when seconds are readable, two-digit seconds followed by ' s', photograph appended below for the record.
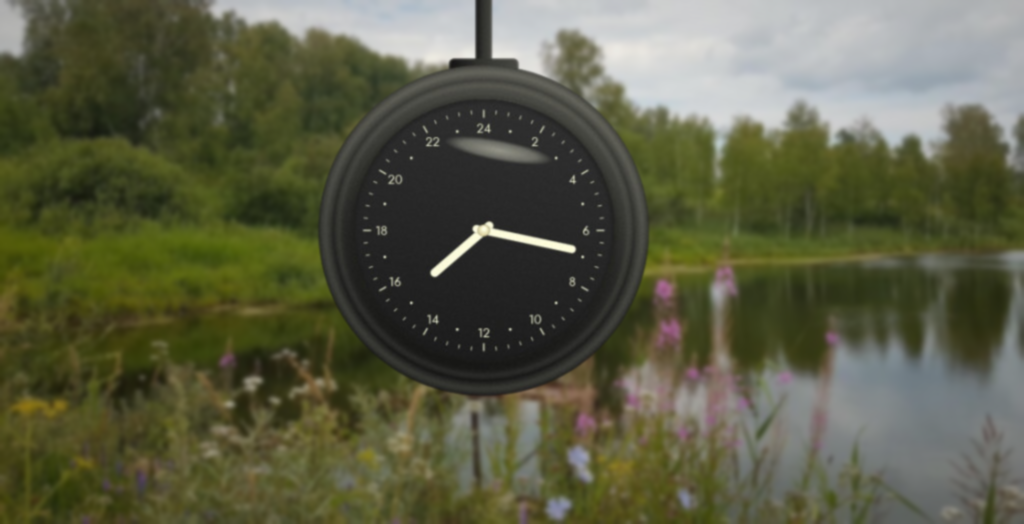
15 h 17 min
